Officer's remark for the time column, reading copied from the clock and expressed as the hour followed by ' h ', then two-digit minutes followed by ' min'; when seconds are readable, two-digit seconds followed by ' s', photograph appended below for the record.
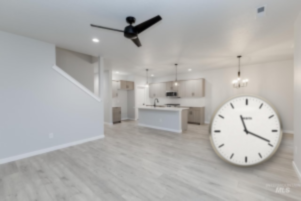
11 h 19 min
